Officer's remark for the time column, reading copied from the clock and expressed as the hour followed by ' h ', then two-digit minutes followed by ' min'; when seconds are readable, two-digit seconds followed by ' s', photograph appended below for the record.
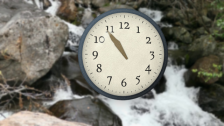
10 h 54 min
